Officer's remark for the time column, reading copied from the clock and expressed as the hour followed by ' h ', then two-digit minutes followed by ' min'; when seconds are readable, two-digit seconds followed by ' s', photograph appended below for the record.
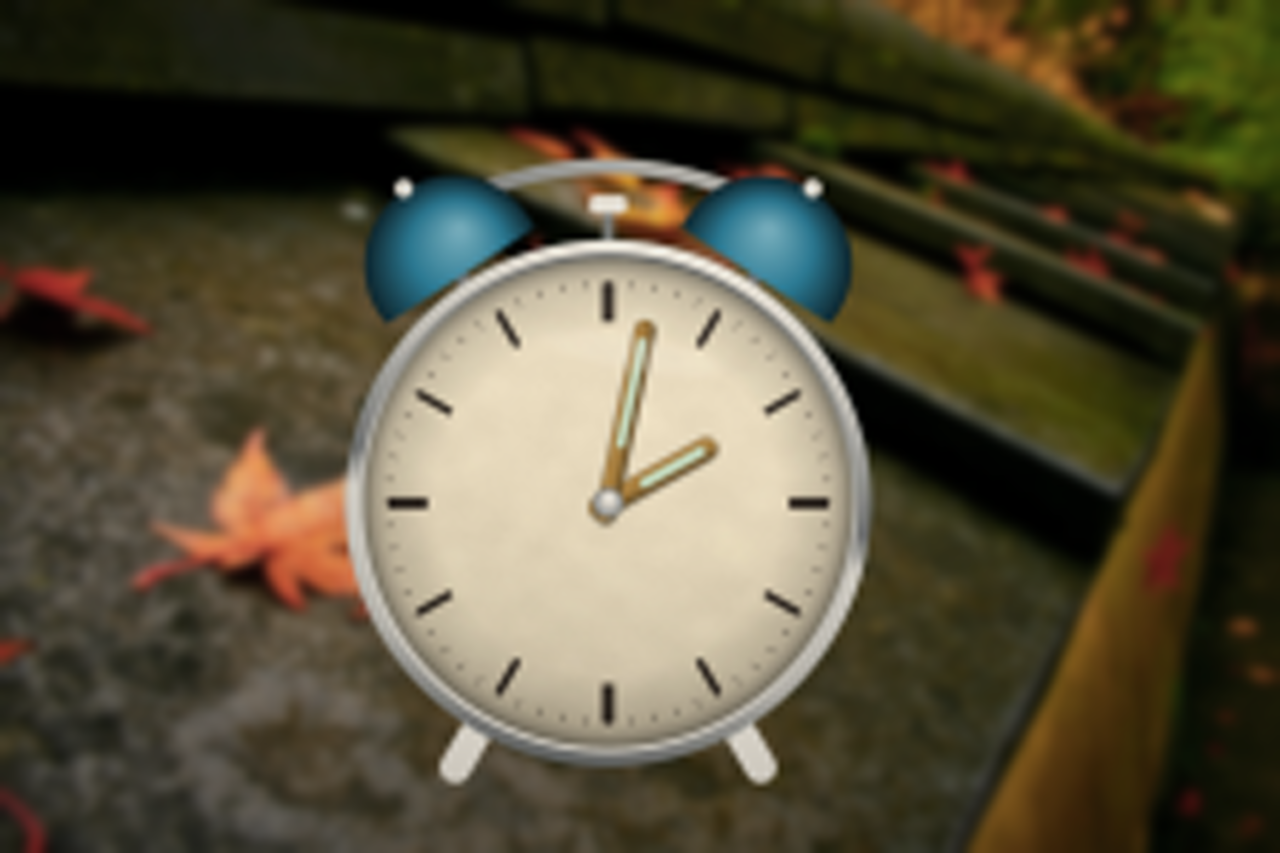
2 h 02 min
